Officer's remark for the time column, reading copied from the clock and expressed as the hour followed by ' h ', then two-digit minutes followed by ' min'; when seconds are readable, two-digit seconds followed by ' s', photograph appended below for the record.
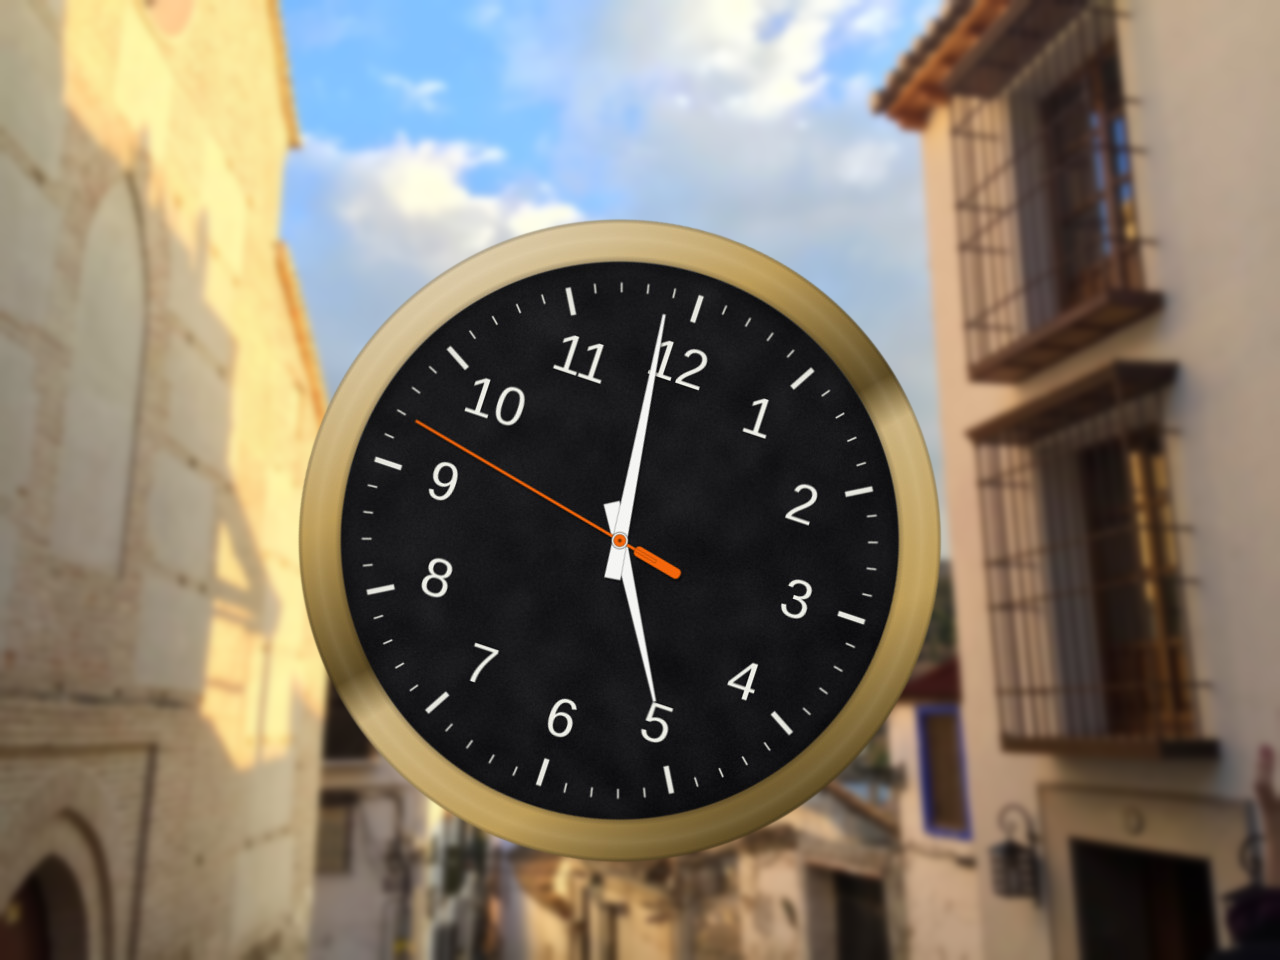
4 h 58 min 47 s
